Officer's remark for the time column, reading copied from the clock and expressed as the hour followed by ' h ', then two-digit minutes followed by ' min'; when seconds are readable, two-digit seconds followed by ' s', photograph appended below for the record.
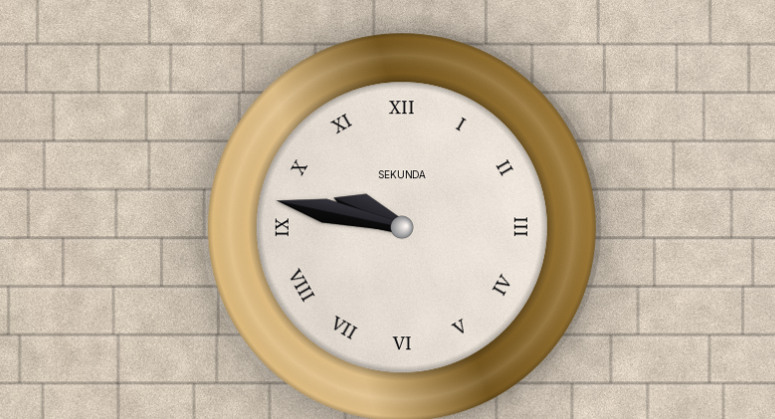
9 h 47 min
